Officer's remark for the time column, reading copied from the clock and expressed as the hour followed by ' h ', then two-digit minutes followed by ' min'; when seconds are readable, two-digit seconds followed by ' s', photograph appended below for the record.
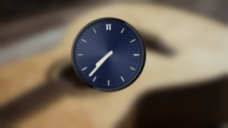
7 h 37 min
